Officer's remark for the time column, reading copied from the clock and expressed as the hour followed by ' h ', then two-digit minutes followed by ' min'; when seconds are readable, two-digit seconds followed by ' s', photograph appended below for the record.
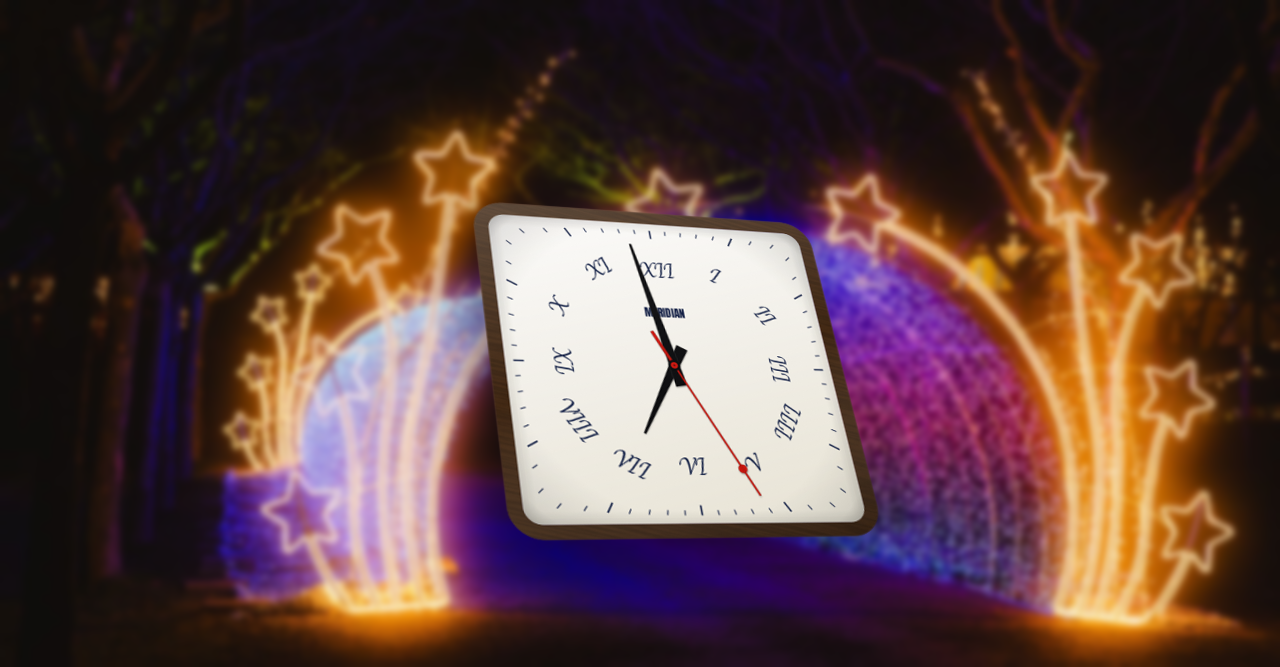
6 h 58 min 26 s
